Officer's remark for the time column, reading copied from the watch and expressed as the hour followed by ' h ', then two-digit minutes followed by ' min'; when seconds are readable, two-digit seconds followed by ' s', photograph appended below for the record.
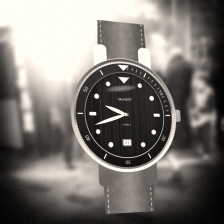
9 h 42 min
